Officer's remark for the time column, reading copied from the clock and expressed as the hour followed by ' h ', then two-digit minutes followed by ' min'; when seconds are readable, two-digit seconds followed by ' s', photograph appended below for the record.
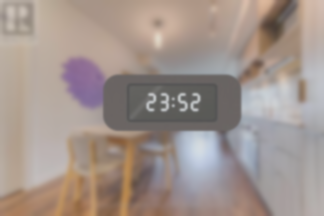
23 h 52 min
